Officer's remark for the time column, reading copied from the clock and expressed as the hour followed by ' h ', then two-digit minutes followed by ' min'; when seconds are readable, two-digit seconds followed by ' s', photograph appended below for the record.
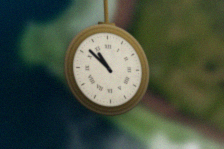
10 h 52 min
